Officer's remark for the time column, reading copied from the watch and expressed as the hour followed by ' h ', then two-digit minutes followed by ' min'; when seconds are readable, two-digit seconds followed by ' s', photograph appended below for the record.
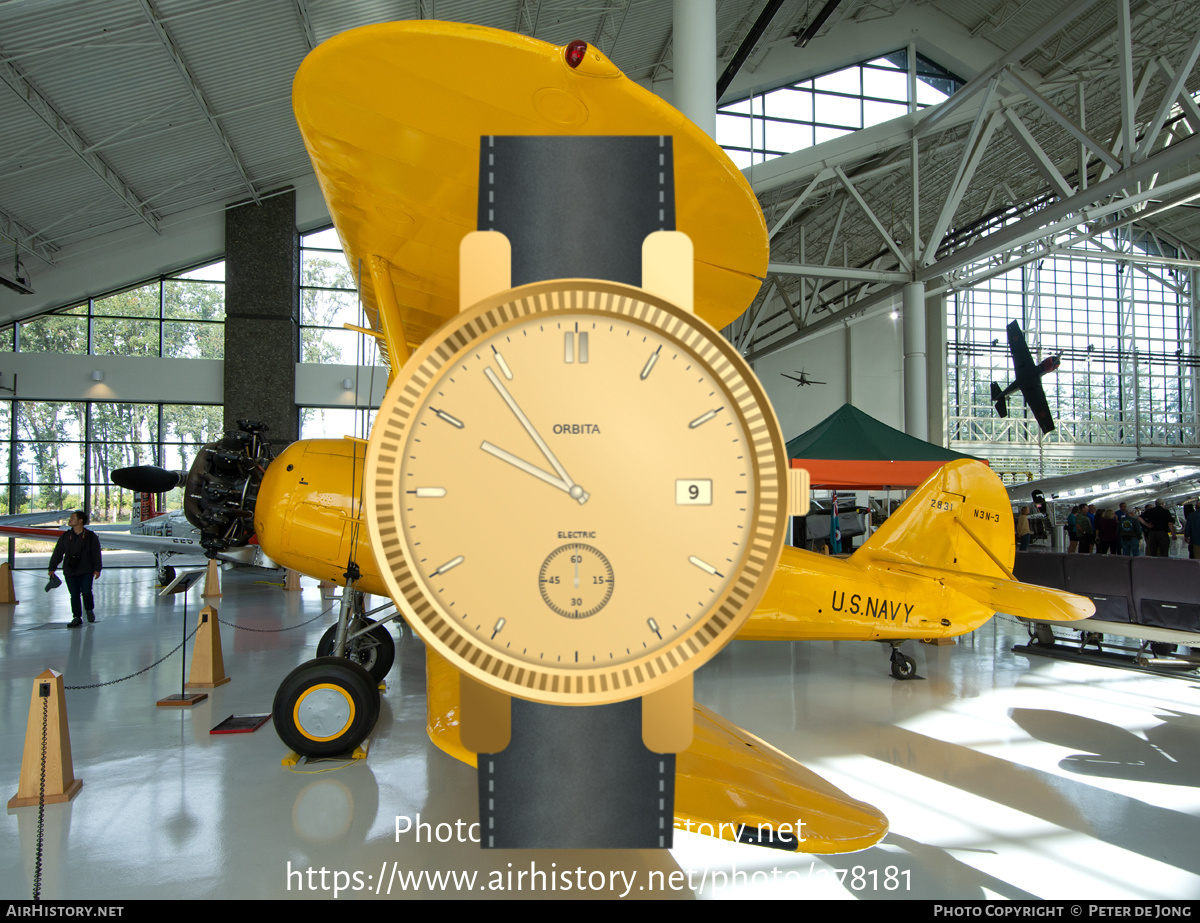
9 h 54 min 00 s
